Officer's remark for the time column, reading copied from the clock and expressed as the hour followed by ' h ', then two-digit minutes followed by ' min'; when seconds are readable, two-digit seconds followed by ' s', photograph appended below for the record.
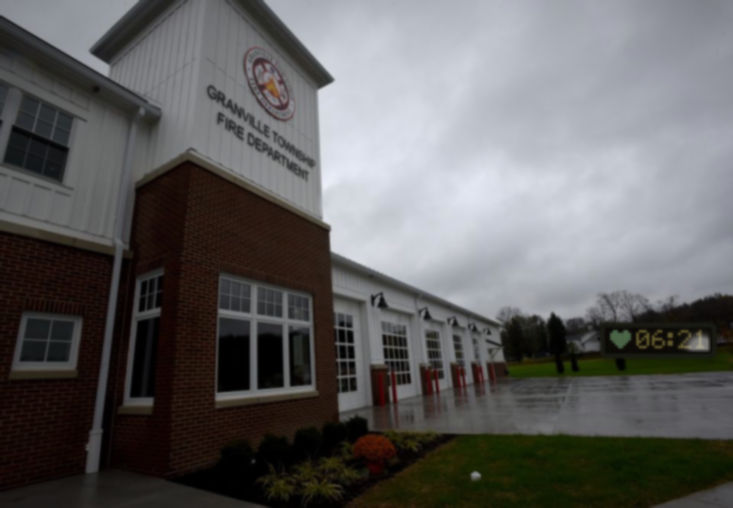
6 h 21 min
